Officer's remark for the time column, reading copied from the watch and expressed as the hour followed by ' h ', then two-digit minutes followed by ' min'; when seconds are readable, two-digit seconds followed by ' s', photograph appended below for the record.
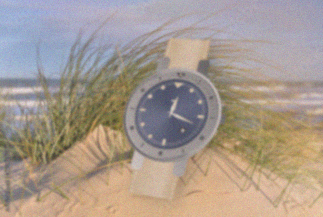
12 h 18 min
